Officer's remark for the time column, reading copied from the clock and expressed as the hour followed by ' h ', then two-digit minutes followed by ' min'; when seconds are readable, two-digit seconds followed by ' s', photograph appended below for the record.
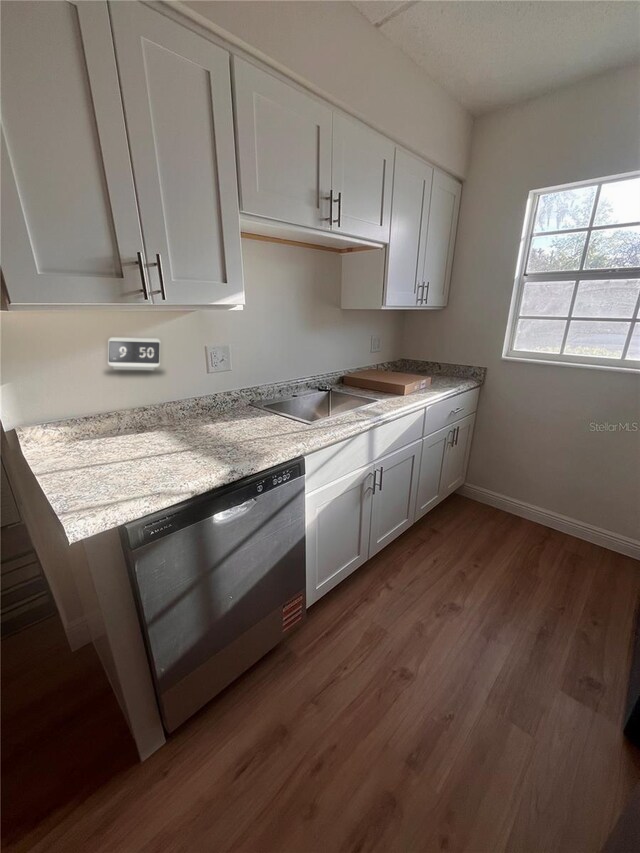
9 h 50 min
